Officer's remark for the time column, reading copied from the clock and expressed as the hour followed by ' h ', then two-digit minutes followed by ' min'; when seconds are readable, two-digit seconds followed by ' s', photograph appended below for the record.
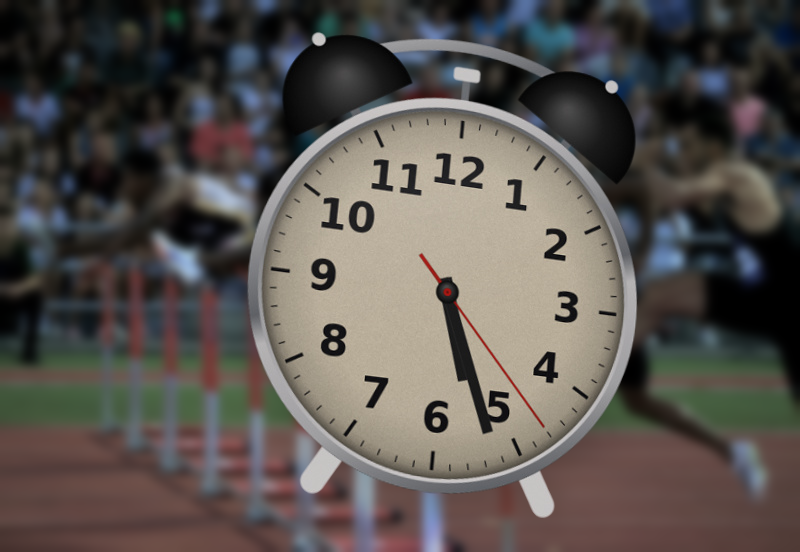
5 h 26 min 23 s
